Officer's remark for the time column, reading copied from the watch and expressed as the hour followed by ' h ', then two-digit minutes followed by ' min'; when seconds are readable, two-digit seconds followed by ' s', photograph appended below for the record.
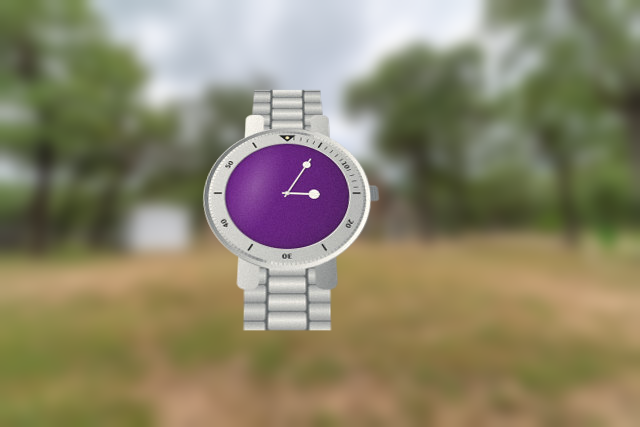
3 h 05 min
